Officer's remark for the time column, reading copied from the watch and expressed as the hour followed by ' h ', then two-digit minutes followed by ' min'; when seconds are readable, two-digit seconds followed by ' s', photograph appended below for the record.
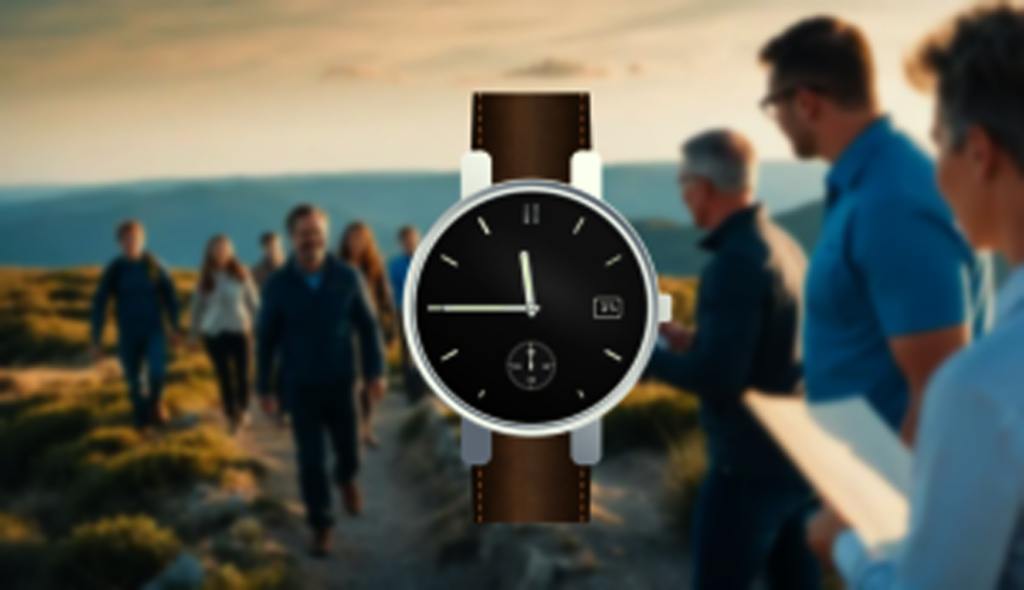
11 h 45 min
